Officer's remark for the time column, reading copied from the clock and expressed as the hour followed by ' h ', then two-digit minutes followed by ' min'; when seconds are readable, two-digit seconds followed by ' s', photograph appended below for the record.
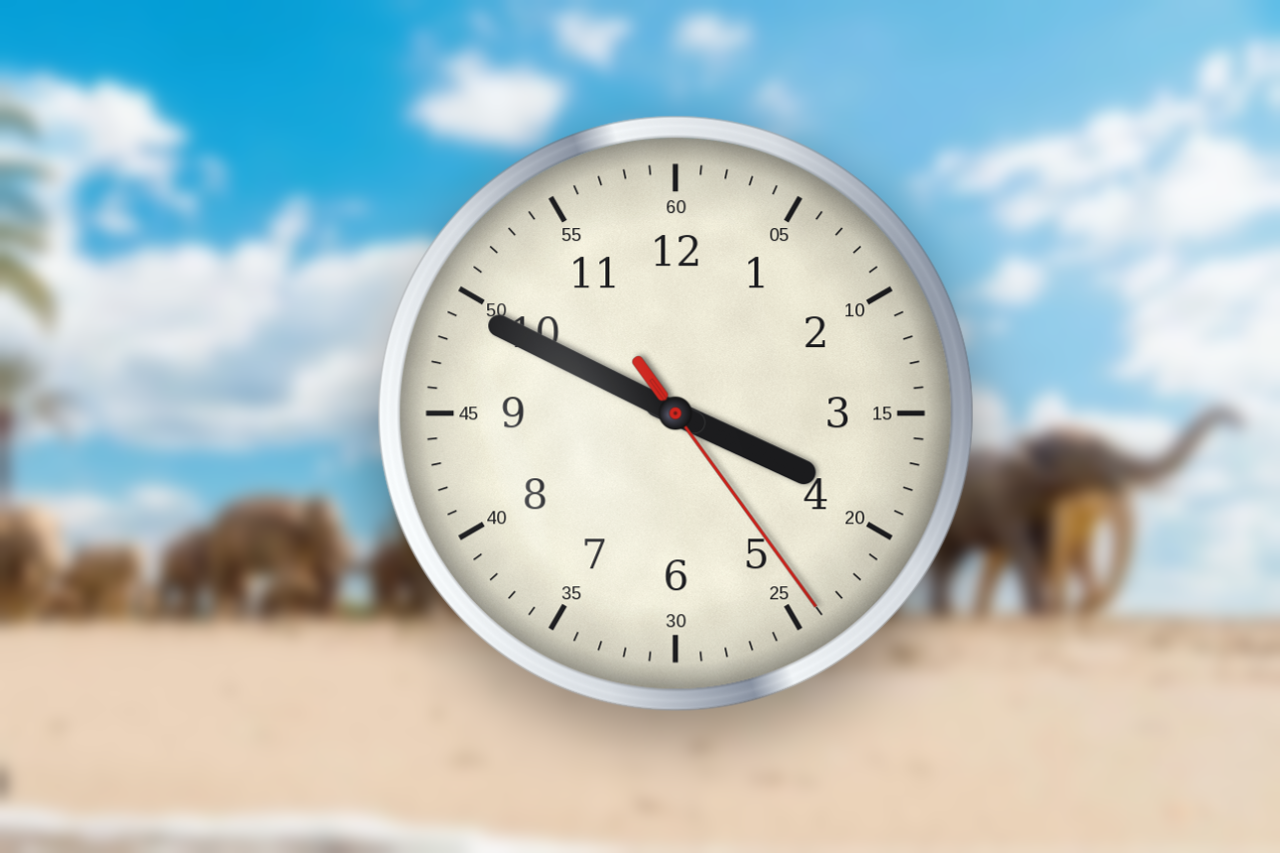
3 h 49 min 24 s
